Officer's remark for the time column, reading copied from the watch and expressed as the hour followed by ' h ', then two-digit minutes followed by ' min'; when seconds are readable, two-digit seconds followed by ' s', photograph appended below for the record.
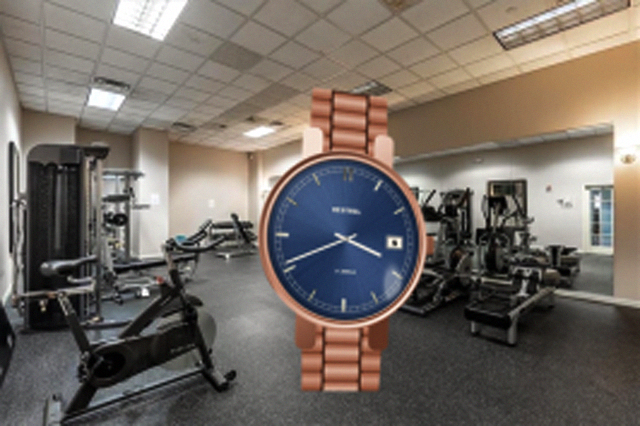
3 h 41 min
